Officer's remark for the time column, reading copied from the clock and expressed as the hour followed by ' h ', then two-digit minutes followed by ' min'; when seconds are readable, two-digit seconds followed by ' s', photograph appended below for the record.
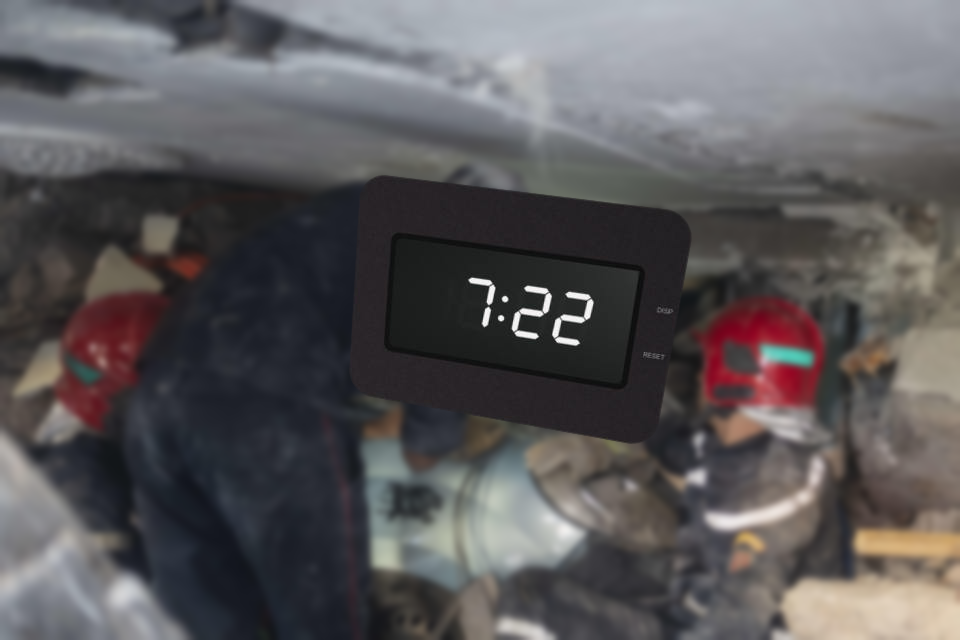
7 h 22 min
